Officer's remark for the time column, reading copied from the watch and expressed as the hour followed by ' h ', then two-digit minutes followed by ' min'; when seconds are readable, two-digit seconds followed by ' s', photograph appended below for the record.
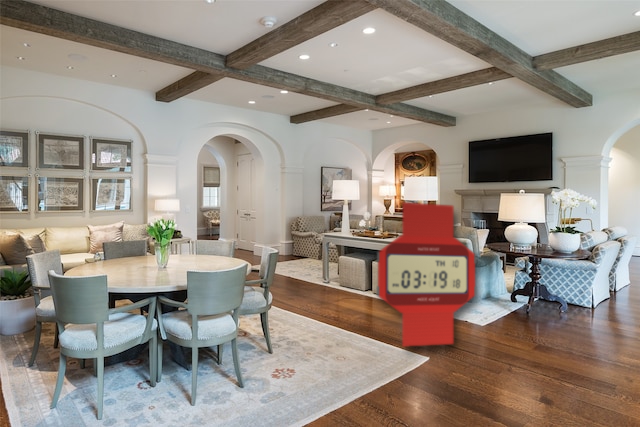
3 h 19 min
